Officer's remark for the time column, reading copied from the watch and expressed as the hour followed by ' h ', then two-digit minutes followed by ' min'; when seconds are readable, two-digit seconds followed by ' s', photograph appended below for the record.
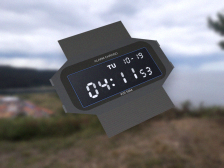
4 h 11 min 53 s
